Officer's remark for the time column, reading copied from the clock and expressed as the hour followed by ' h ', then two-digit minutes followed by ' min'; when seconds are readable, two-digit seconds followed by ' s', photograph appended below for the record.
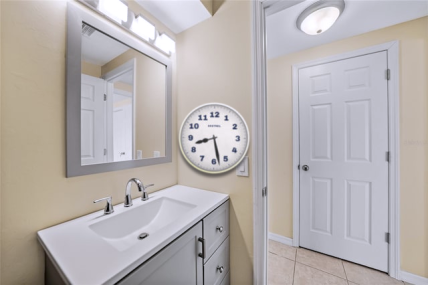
8 h 28 min
